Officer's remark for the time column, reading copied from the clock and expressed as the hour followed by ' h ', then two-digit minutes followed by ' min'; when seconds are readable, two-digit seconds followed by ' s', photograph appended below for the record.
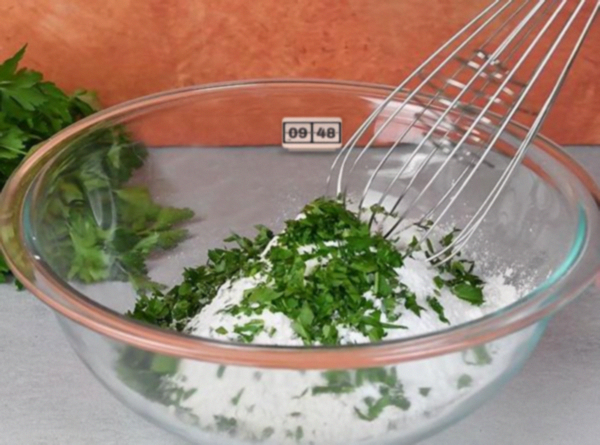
9 h 48 min
